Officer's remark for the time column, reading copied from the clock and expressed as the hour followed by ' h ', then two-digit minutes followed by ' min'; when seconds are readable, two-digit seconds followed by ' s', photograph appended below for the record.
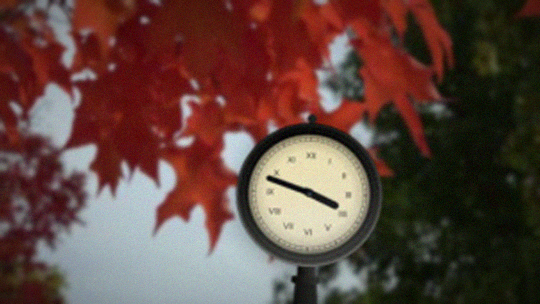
3 h 48 min
